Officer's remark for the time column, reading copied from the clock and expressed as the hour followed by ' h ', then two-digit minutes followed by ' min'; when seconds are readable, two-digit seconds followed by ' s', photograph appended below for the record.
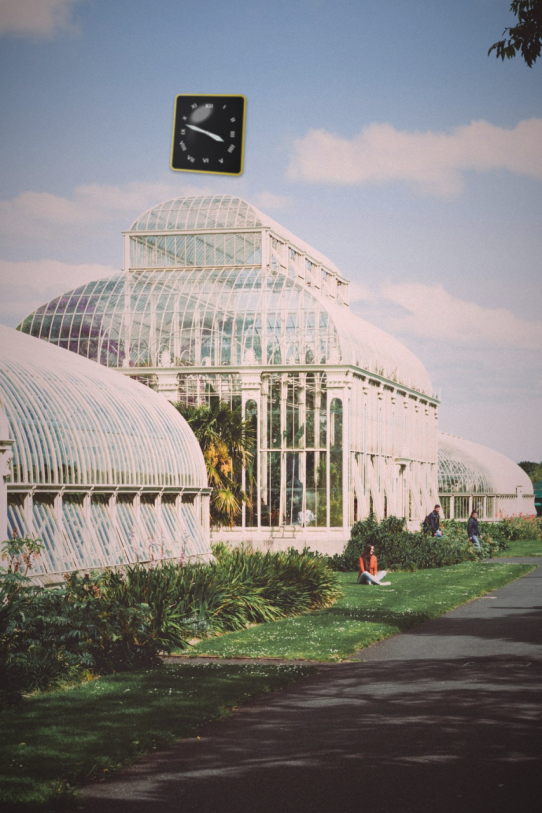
3 h 48 min
